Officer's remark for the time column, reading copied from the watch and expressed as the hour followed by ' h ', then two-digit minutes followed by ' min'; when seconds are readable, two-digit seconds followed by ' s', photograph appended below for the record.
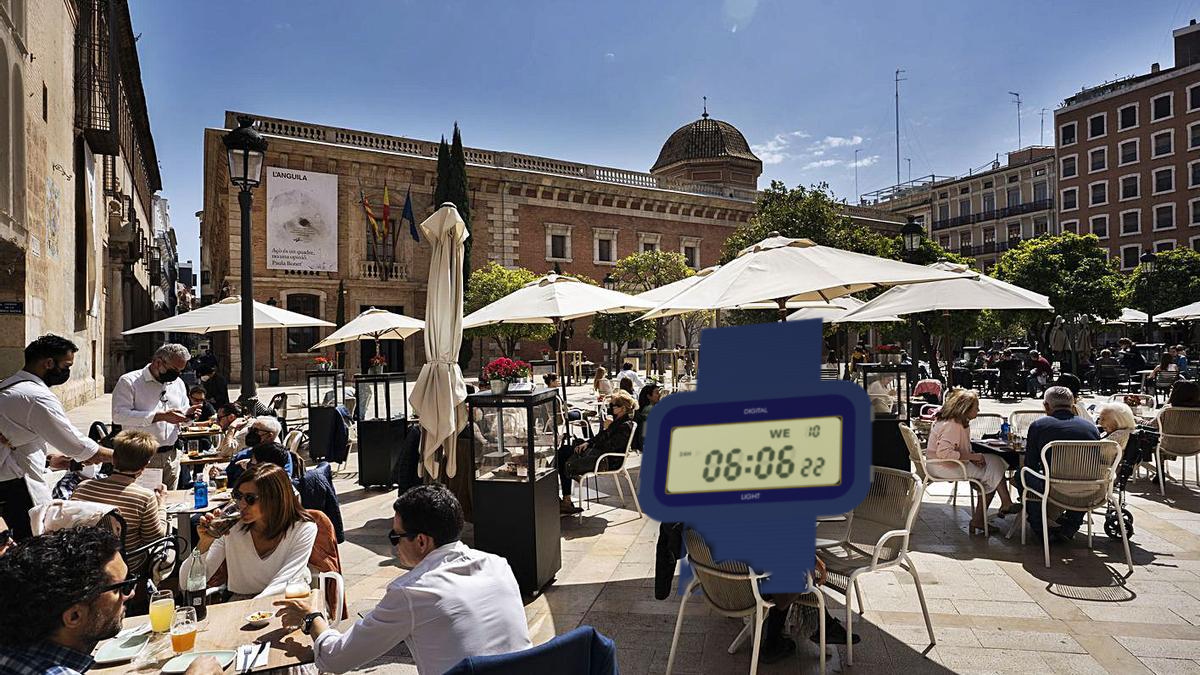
6 h 06 min 22 s
